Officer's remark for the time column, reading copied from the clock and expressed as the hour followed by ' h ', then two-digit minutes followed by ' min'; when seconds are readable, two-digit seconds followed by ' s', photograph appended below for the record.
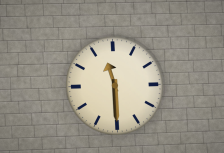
11 h 30 min
